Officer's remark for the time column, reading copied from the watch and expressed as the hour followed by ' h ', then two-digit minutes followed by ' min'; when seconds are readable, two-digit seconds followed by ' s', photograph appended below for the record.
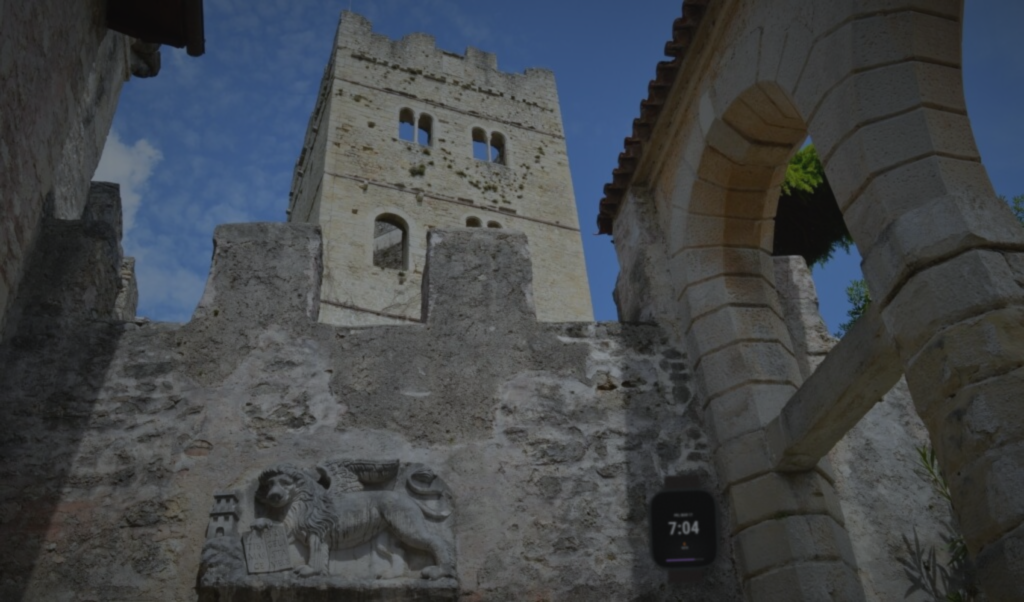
7 h 04 min
